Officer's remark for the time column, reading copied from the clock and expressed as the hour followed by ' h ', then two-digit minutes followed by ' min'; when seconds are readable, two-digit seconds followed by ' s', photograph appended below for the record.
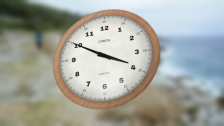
3 h 50 min
